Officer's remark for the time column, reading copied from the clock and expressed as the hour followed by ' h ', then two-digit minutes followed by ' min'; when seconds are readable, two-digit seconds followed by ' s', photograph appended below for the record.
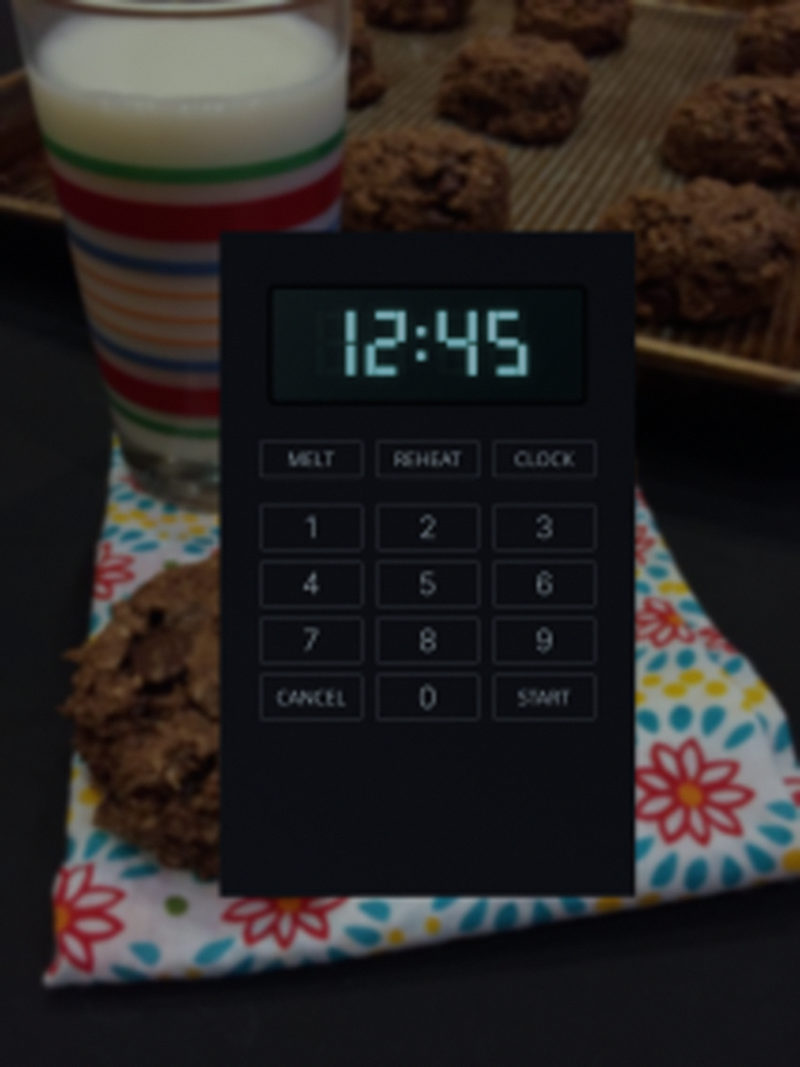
12 h 45 min
